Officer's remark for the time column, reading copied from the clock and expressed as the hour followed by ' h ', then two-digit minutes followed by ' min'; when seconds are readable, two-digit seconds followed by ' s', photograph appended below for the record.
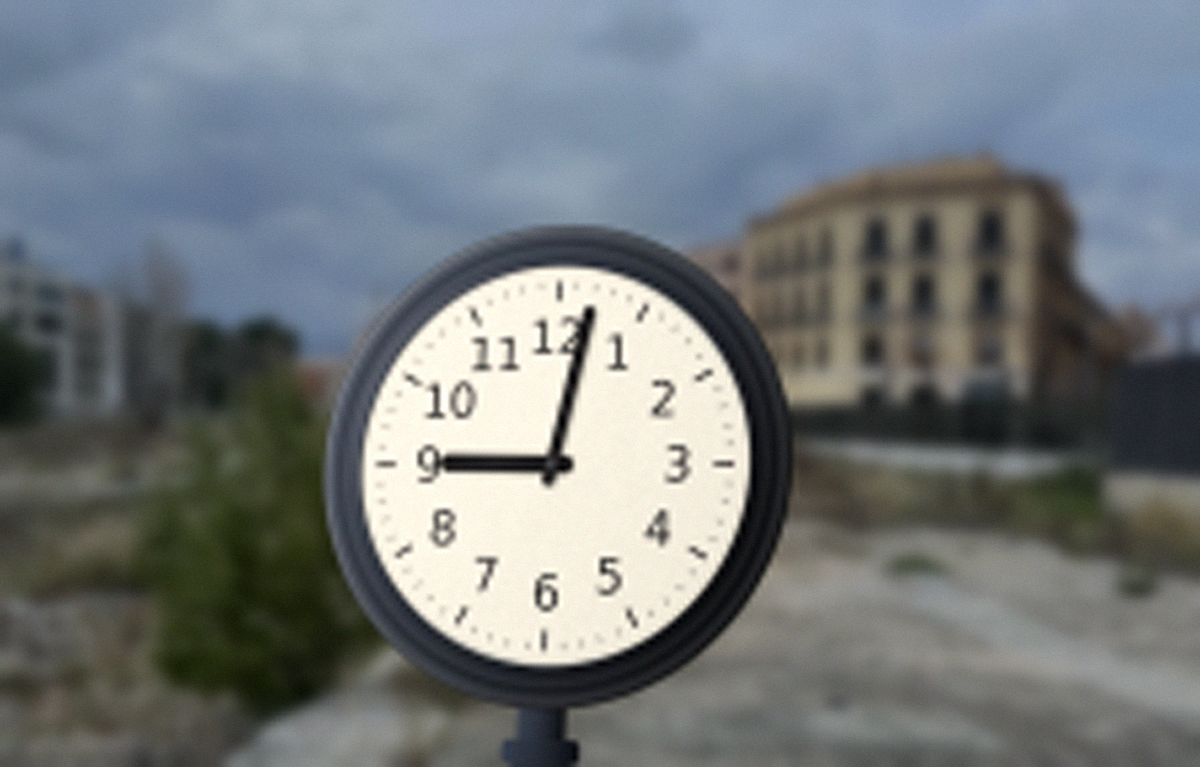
9 h 02 min
